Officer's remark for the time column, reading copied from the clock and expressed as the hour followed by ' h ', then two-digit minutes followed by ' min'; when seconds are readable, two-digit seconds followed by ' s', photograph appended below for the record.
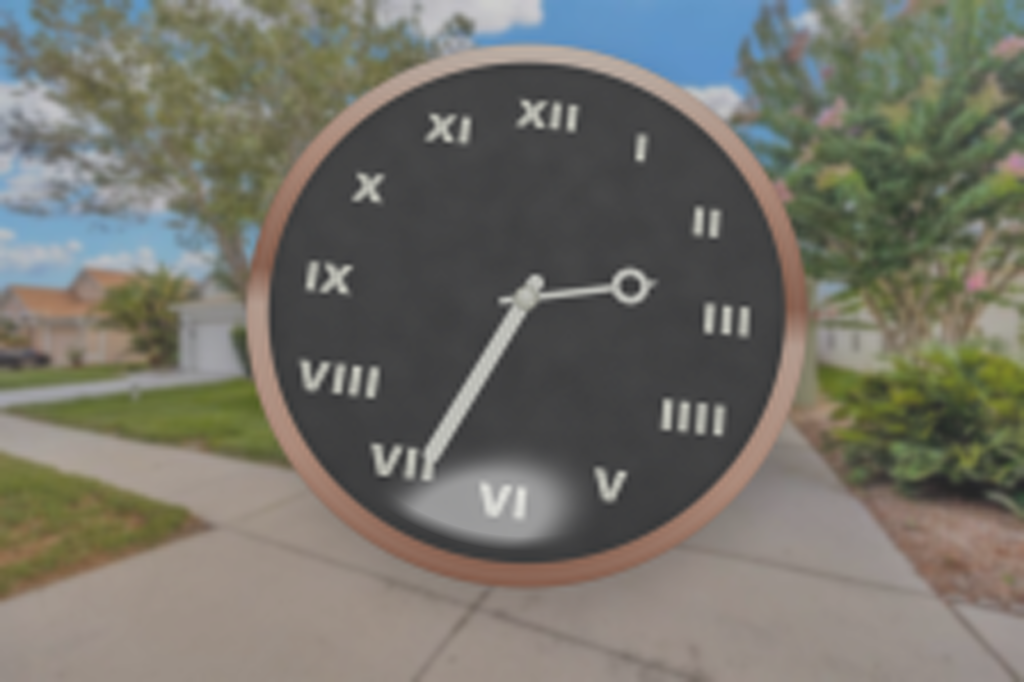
2 h 34 min
